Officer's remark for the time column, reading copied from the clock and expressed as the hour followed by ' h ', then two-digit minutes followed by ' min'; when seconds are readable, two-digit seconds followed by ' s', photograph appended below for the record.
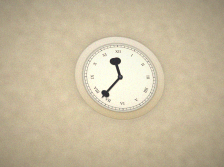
11 h 37 min
